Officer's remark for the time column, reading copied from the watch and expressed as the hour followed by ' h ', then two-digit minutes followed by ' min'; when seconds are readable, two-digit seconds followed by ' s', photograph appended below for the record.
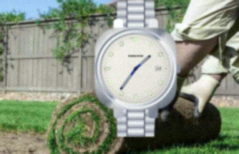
1 h 36 min
